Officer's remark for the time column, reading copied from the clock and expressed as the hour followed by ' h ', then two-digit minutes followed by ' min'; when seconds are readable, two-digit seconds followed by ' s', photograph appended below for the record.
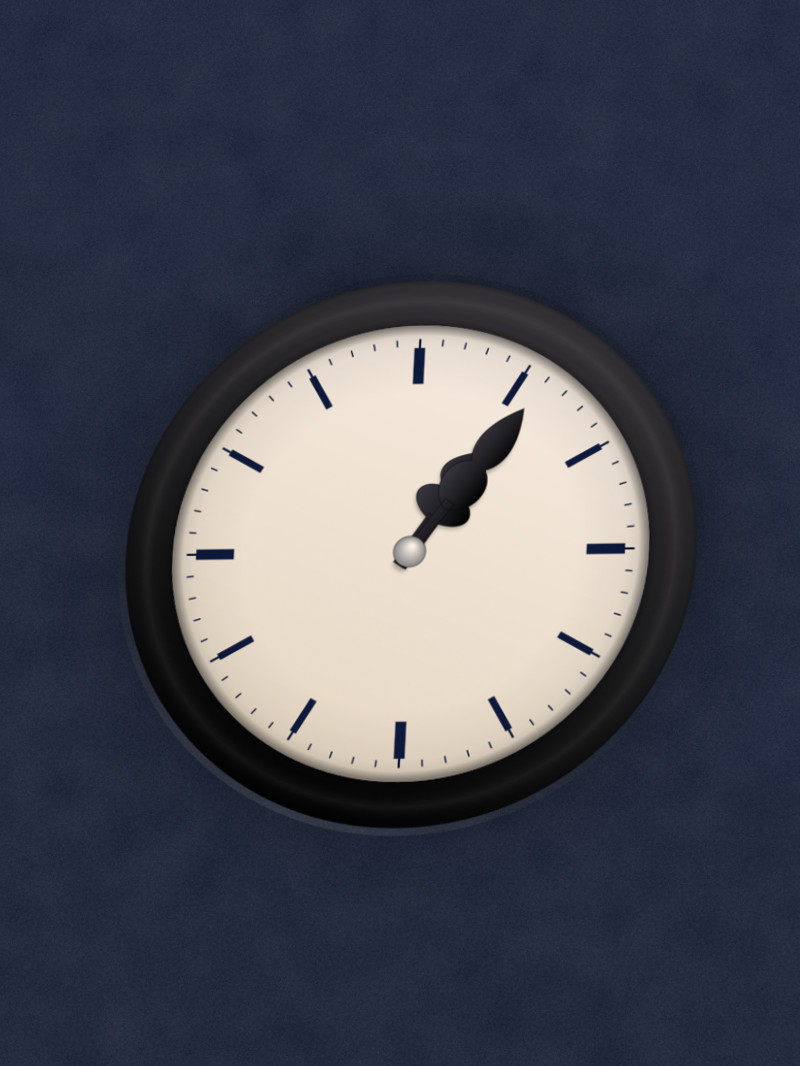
1 h 06 min
